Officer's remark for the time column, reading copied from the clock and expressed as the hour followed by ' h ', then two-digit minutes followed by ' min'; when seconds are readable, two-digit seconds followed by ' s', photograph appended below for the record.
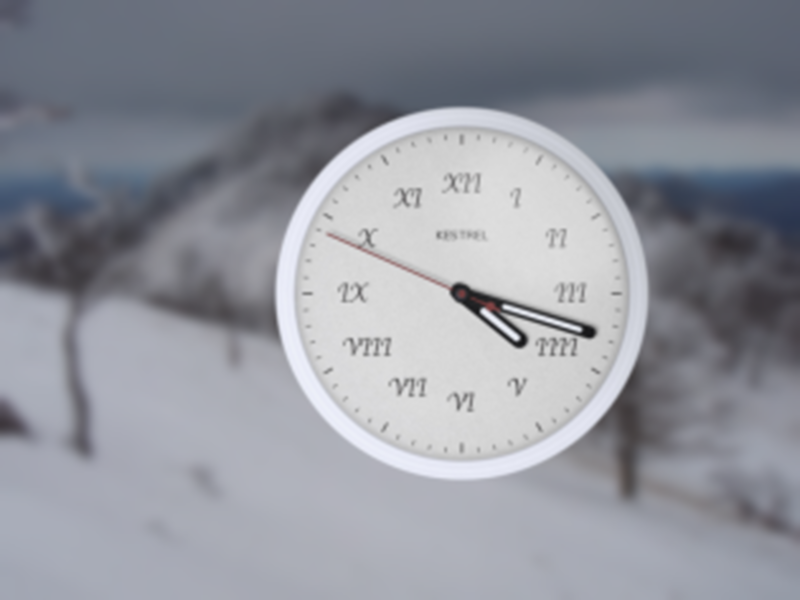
4 h 17 min 49 s
